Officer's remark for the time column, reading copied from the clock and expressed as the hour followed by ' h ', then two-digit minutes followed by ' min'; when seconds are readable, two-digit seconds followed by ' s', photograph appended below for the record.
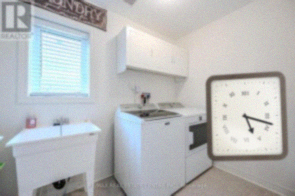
5 h 18 min
